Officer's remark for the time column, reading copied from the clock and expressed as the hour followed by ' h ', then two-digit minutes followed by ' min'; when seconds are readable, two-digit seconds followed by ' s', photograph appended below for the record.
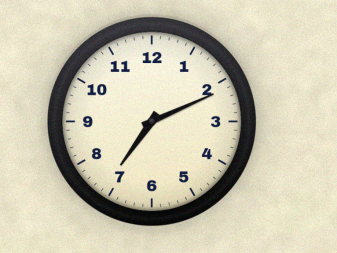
7 h 11 min
